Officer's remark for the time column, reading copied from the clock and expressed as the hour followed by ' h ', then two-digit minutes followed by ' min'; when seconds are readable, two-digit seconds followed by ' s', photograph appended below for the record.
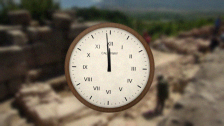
11 h 59 min
